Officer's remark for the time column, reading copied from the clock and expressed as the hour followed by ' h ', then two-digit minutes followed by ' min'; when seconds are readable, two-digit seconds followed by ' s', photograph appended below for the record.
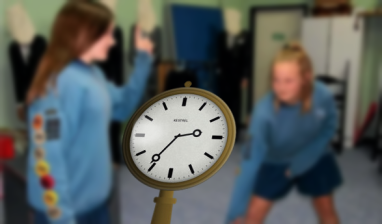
2 h 36 min
